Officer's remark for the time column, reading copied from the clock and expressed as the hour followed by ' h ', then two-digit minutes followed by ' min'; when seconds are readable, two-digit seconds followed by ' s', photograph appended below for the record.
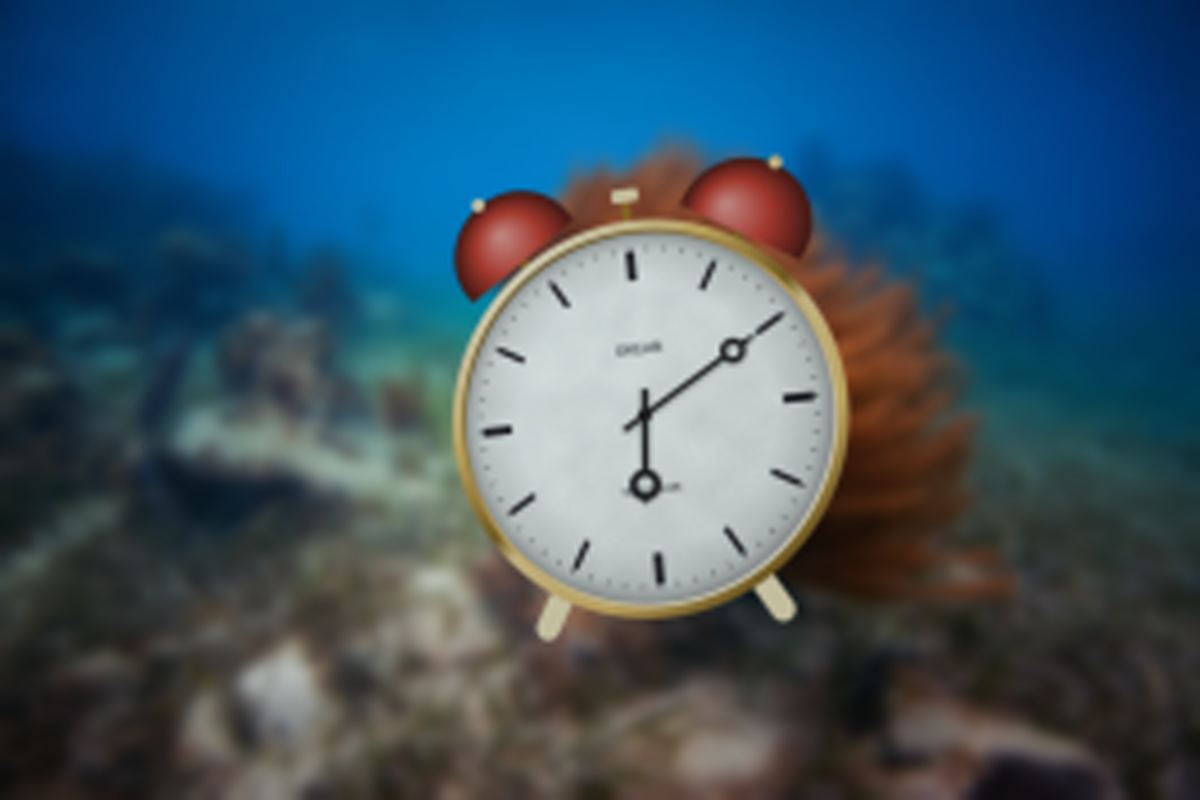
6 h 10 min
